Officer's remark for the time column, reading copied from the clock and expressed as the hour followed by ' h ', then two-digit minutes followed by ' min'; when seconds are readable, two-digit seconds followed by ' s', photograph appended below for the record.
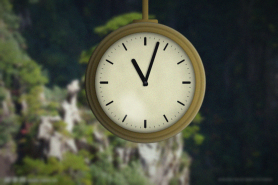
11 h 03 min
